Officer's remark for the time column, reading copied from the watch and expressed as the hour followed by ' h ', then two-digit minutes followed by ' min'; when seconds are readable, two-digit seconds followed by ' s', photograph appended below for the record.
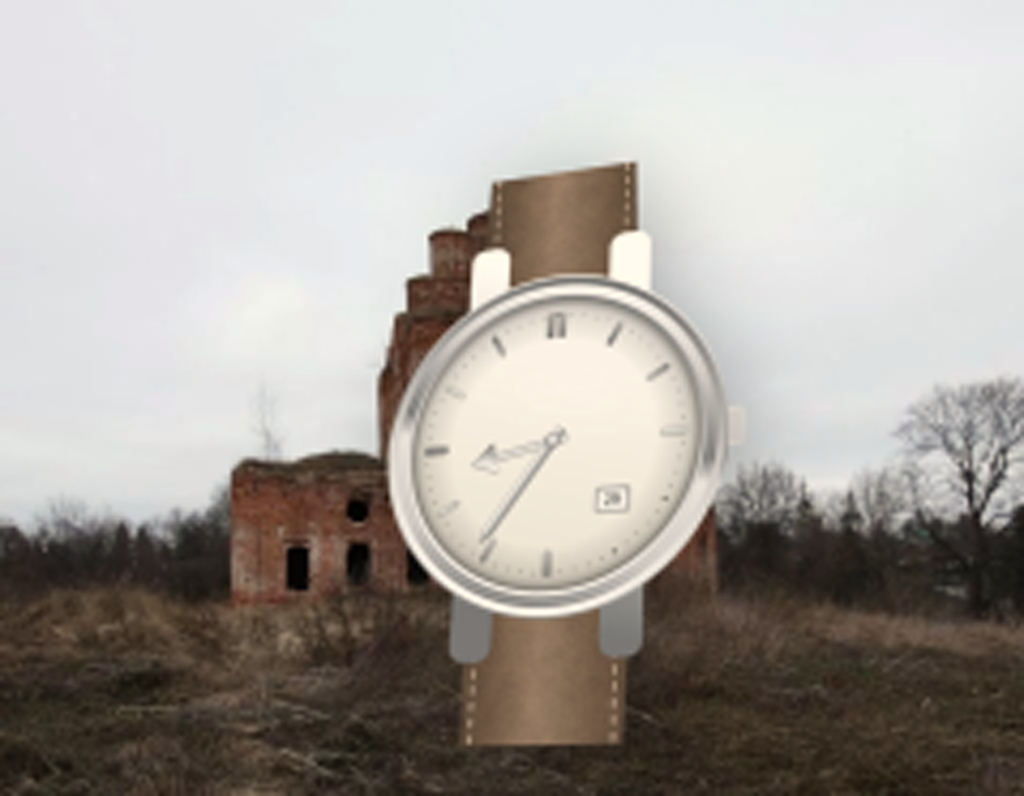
8 h 36 min
